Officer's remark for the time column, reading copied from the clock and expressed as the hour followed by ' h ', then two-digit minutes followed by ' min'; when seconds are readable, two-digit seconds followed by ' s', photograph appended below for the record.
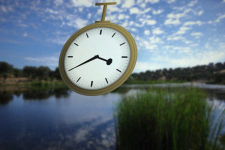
3 h 40 min
